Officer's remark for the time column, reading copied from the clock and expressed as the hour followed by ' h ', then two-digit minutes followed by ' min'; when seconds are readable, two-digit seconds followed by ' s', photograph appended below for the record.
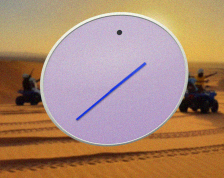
1 h 38 min
